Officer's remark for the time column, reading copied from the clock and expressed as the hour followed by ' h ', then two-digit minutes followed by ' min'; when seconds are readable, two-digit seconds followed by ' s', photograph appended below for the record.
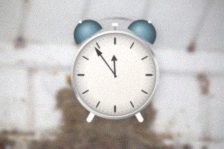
11 h 54 min
